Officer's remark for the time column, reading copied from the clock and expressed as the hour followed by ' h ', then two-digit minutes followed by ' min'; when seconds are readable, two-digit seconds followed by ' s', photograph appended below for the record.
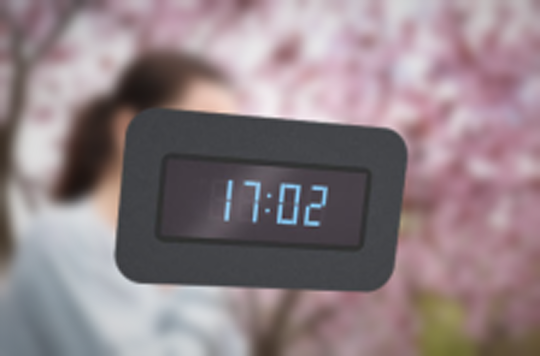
17 h 02 min
